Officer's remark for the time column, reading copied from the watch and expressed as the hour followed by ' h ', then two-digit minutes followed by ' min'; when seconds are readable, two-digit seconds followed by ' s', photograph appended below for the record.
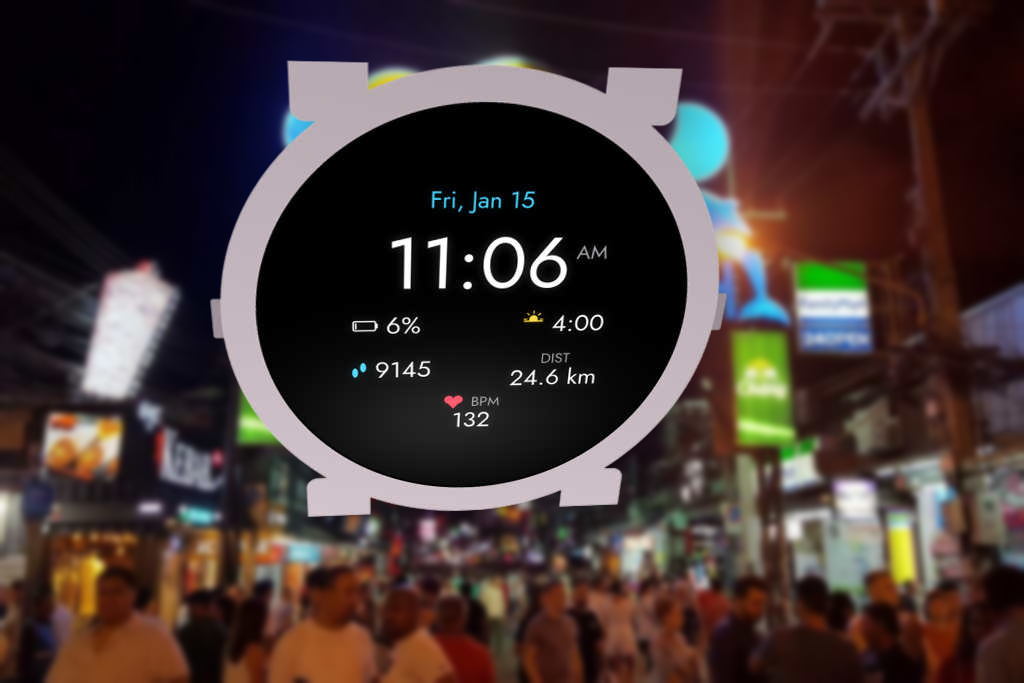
11 h 06 min
